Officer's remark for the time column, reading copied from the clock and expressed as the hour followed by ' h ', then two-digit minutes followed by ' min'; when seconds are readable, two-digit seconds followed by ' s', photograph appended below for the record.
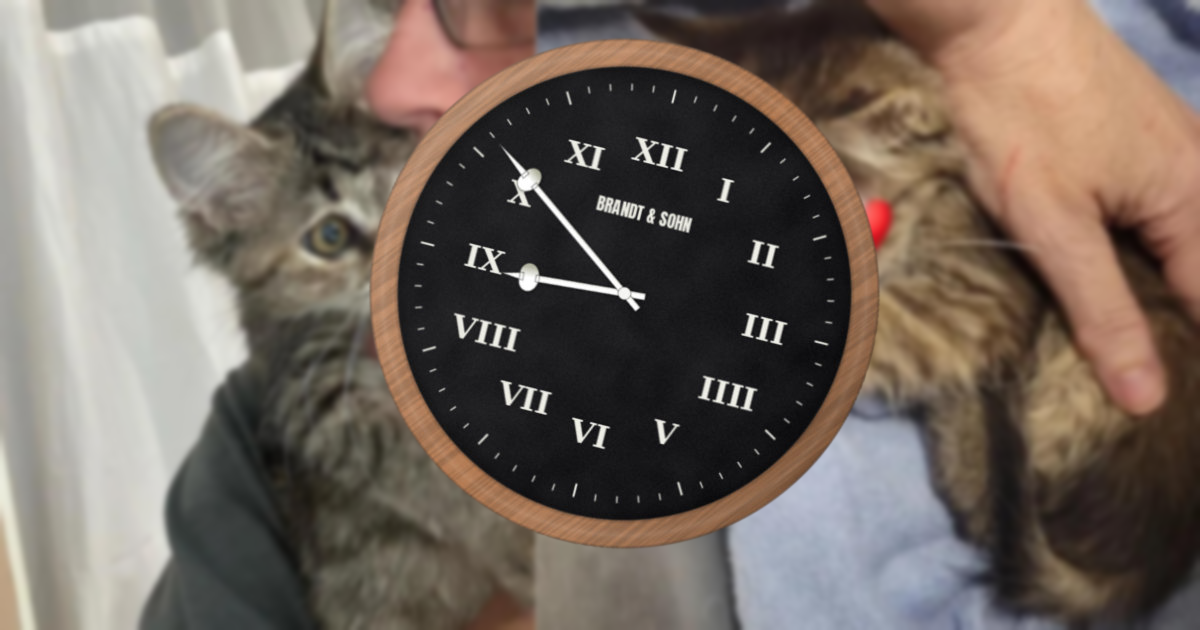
8 h 51 min
